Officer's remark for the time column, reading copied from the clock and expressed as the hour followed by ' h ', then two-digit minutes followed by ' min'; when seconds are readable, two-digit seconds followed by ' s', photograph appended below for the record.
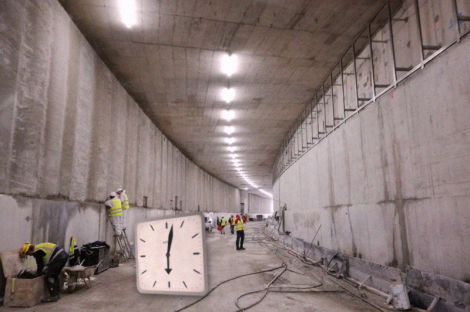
6 h 02 min
